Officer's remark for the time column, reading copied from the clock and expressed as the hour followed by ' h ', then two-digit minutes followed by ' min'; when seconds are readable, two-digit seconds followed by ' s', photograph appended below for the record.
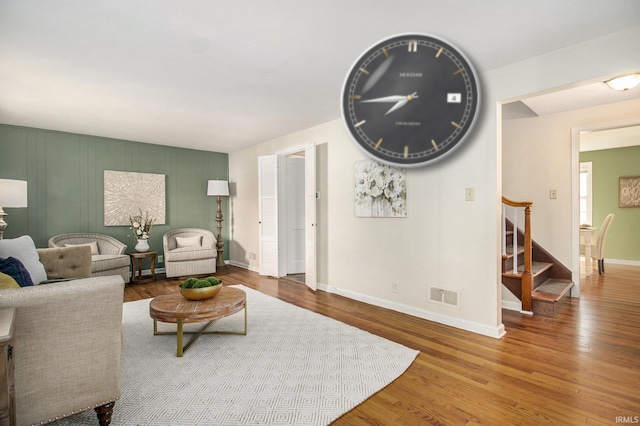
7 h 44 min
